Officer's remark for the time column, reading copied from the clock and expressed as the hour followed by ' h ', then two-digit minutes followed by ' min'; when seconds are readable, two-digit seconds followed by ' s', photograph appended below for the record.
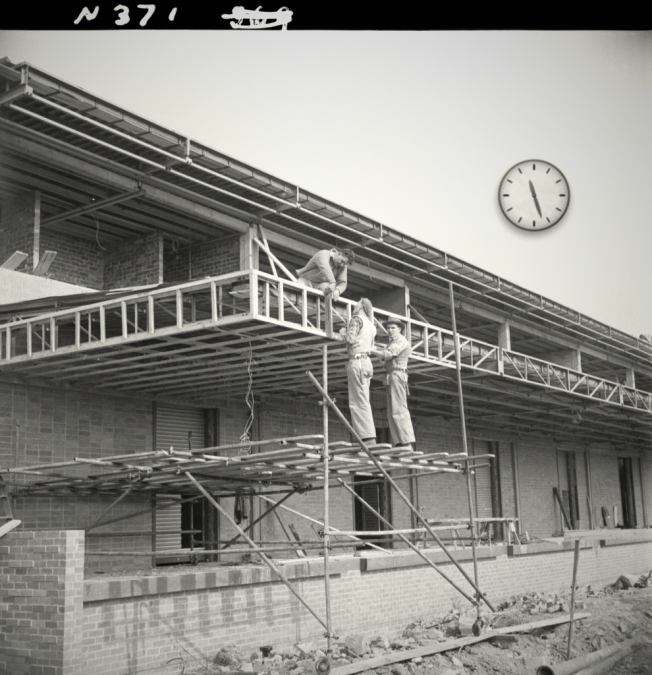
11 h 27 min
